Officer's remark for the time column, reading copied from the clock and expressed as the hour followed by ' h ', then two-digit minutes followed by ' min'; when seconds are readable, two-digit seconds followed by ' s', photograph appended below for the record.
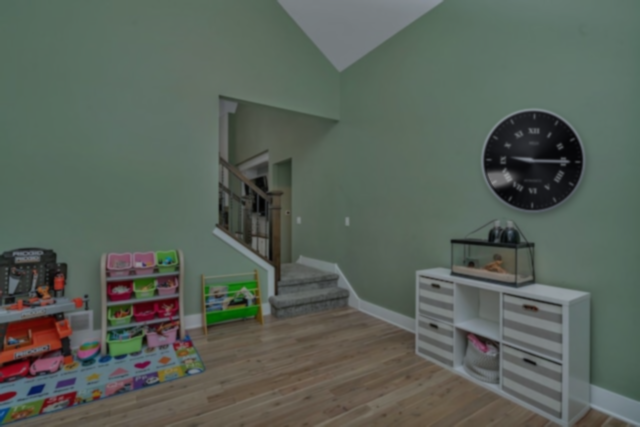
9 h 15 min
